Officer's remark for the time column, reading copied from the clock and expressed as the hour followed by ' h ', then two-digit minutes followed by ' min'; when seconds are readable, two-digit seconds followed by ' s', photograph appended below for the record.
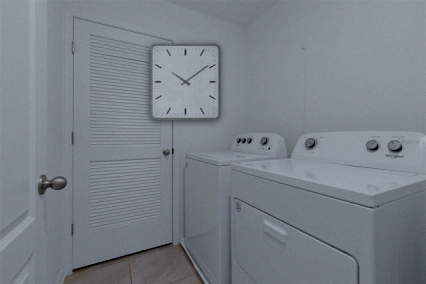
10 h 09 min
